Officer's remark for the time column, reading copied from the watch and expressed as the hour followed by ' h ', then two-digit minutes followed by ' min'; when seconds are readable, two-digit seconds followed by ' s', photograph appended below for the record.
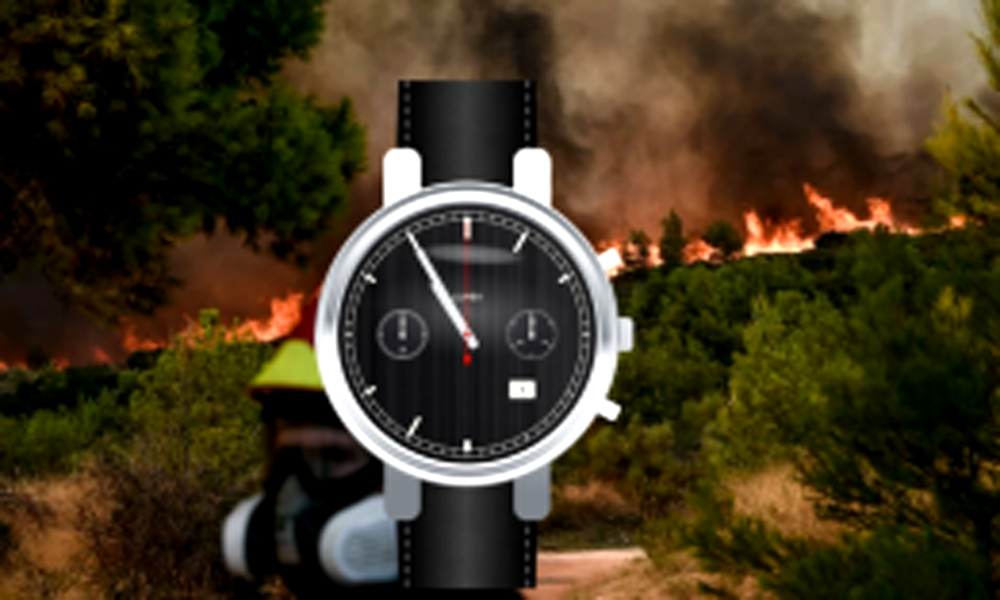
10 h 55 min
